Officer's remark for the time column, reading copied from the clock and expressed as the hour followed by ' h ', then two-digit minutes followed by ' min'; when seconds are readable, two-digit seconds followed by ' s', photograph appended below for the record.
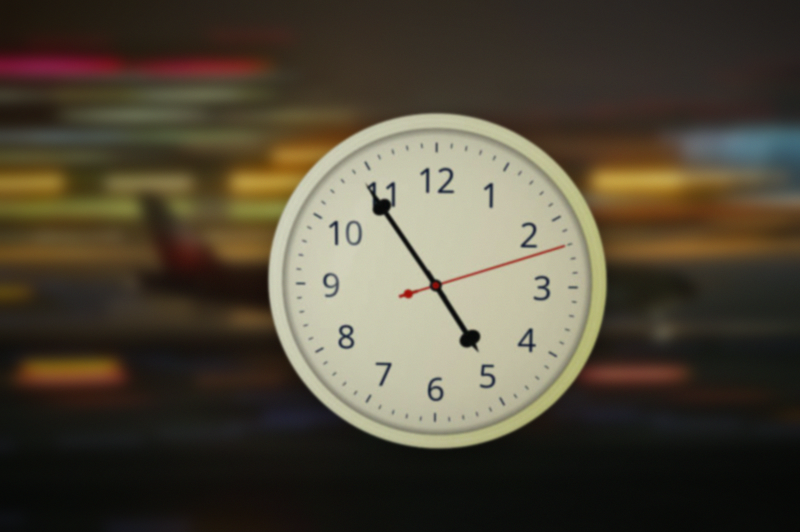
4 h 54 min 12 s
